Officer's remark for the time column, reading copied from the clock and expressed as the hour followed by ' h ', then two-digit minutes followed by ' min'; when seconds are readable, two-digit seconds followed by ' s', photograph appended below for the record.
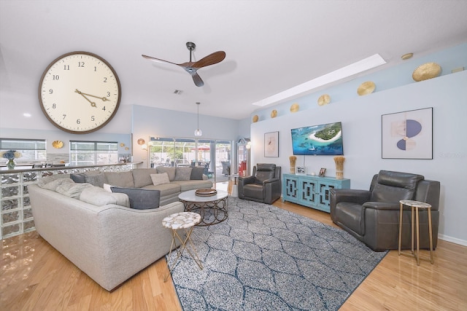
4 h 17 min
